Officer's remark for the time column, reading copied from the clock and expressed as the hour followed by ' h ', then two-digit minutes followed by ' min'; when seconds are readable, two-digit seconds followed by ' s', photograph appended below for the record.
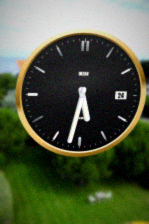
5 h 32 min
